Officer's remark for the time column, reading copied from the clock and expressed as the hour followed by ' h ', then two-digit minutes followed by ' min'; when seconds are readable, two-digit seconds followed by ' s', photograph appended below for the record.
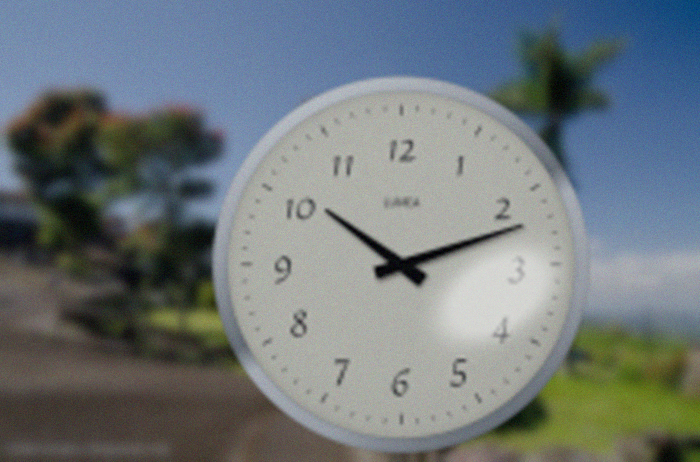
10 h 12 min
